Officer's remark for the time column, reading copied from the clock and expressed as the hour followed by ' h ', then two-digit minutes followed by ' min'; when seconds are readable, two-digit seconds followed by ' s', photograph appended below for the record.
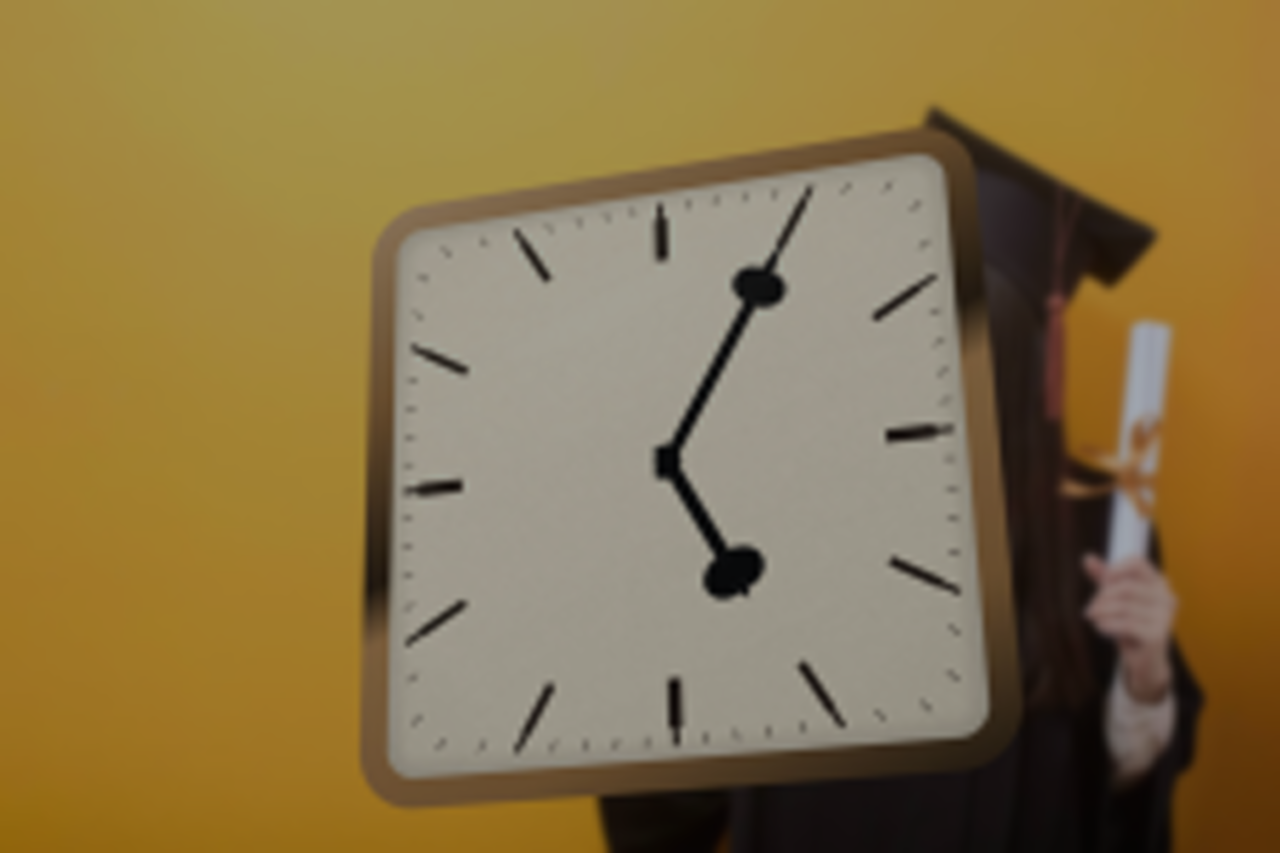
5 h 05 min
